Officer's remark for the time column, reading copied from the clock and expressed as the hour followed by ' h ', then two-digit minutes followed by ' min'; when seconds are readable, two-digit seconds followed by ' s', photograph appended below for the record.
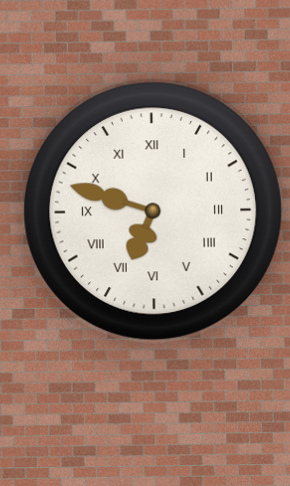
6 h 48 min
